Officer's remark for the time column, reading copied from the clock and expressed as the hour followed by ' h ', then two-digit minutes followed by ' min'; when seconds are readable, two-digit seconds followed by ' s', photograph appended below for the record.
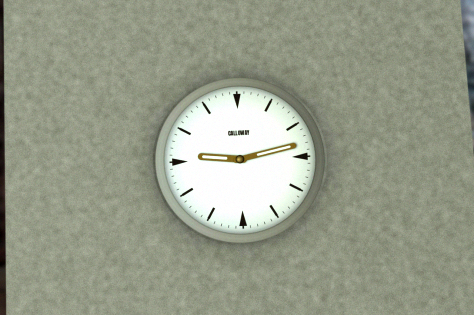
9 h 13 min
